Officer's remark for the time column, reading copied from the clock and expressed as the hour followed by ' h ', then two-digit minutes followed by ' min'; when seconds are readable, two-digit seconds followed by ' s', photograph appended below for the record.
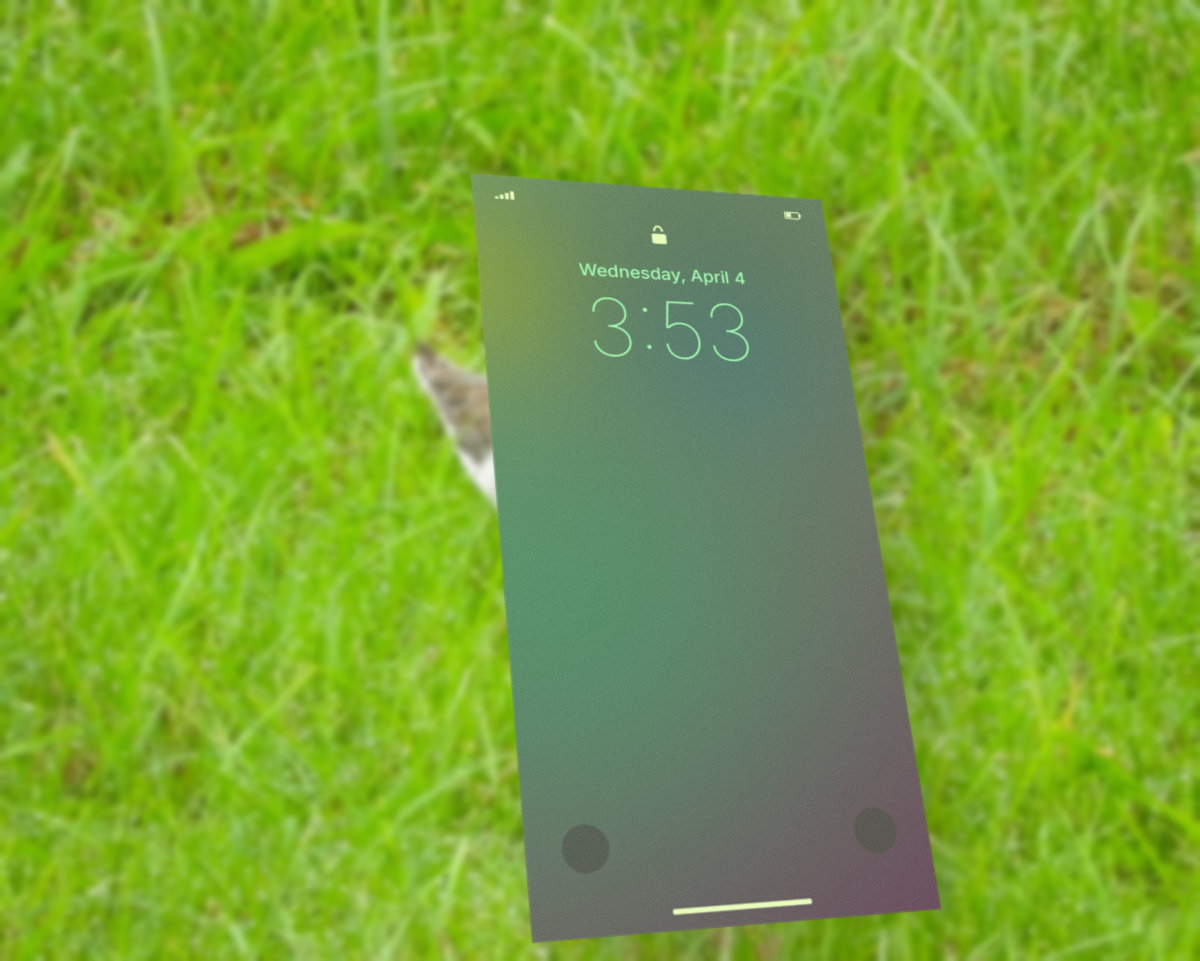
3 h 53 min
